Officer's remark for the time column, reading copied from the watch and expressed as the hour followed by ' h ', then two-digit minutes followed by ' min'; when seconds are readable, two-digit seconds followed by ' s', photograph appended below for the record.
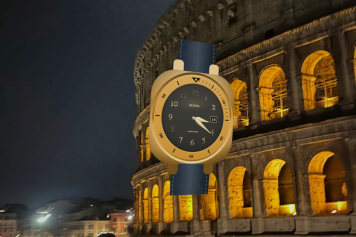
3 h 21 min
